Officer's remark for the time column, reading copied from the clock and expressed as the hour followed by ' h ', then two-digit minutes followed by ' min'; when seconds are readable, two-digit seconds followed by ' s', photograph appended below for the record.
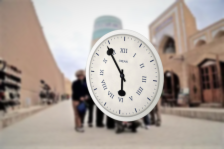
5 h 54 min
